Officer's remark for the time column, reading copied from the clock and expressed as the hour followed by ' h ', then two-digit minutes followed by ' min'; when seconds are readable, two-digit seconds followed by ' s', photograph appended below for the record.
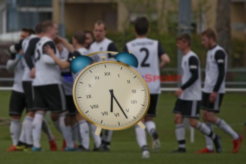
6 h 27 min
